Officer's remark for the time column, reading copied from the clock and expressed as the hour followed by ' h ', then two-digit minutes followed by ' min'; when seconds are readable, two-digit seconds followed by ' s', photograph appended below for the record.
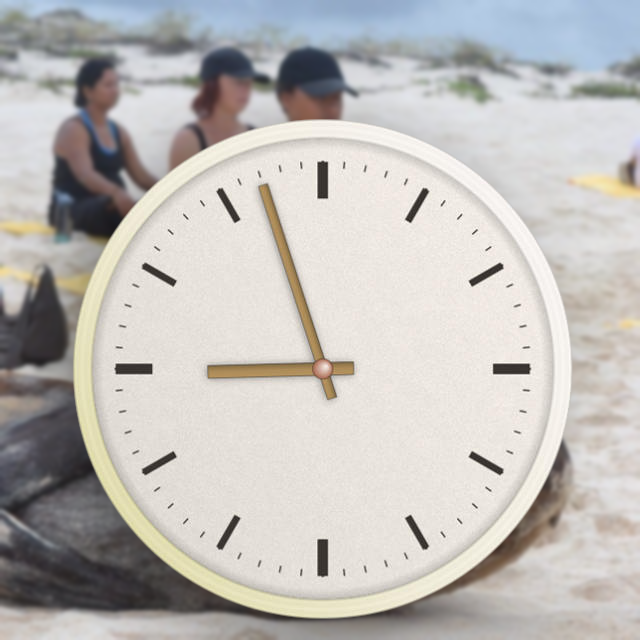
8 h 57 min
